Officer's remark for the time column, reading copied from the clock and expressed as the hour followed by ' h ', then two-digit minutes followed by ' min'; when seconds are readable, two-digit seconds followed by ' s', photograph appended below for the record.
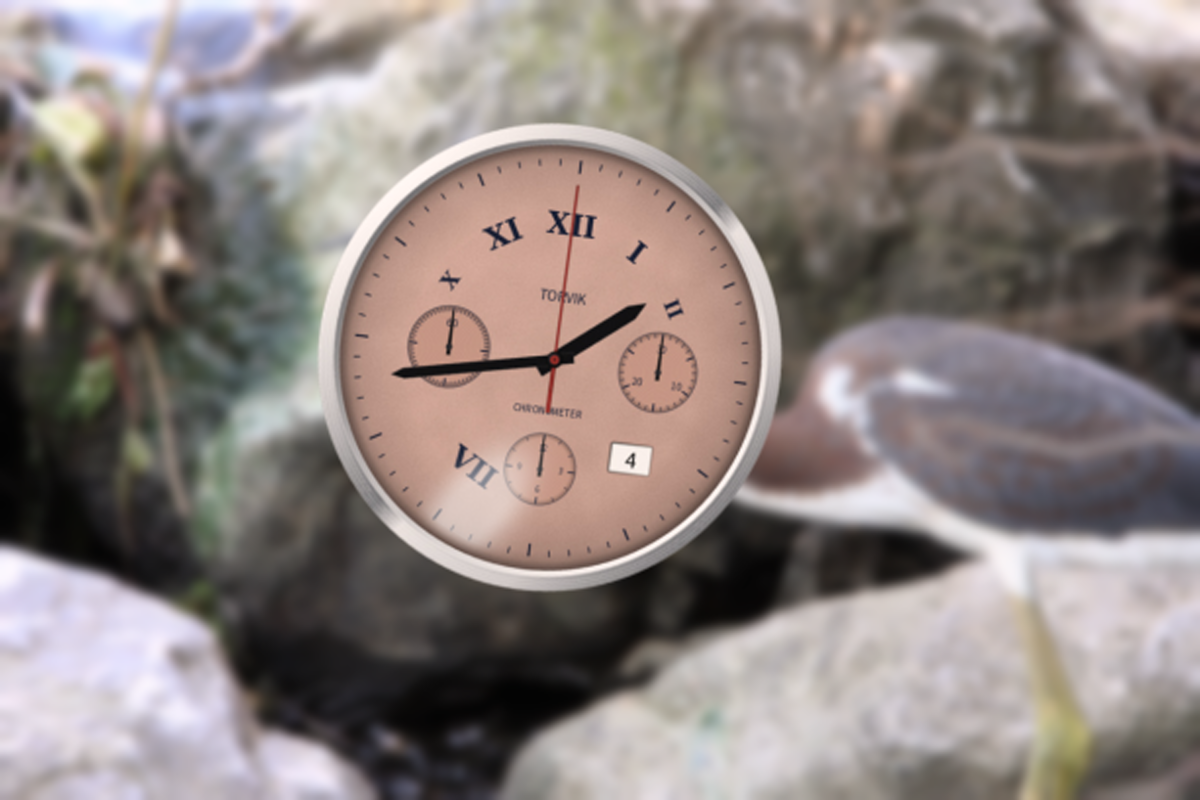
1 h 43 min
